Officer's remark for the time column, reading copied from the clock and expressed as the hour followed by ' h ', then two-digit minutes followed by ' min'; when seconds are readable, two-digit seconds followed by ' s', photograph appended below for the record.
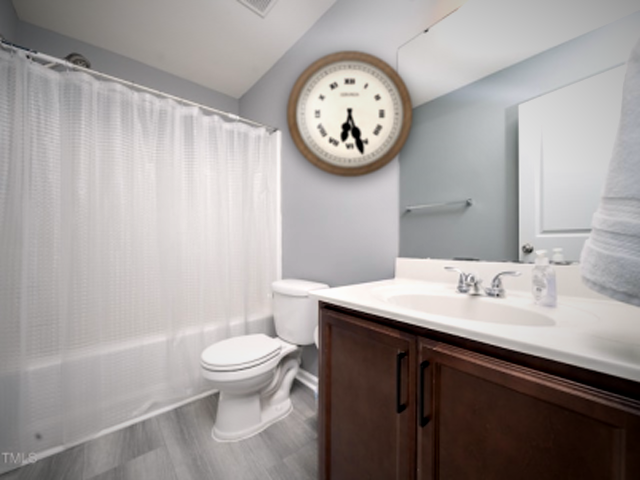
6 h 27 min
